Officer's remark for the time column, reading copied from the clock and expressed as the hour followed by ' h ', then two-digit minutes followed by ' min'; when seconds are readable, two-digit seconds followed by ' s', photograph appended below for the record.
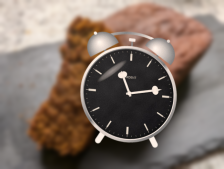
11 h 13 min
